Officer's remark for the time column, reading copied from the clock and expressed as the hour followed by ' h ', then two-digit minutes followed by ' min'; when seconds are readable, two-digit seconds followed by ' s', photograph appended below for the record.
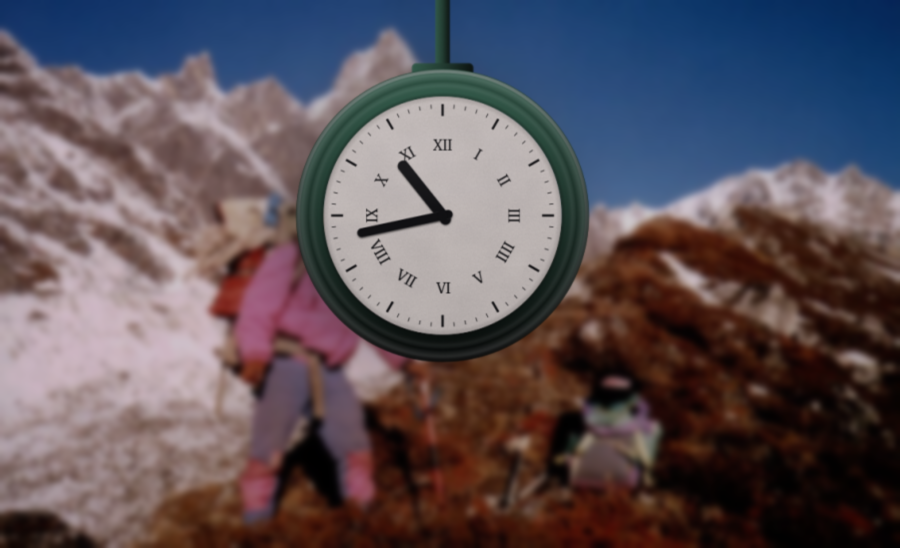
10 h 43 min
